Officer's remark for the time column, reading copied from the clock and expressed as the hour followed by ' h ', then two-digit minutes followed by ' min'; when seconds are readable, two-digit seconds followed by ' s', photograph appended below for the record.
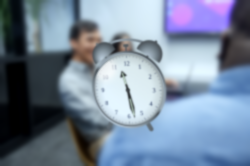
11 h 28 min
